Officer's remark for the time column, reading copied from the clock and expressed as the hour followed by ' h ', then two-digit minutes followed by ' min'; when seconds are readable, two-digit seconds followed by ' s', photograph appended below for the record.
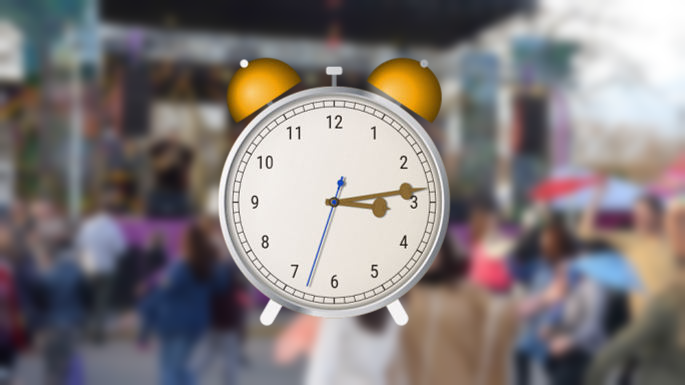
3 h 13 min 33 s
